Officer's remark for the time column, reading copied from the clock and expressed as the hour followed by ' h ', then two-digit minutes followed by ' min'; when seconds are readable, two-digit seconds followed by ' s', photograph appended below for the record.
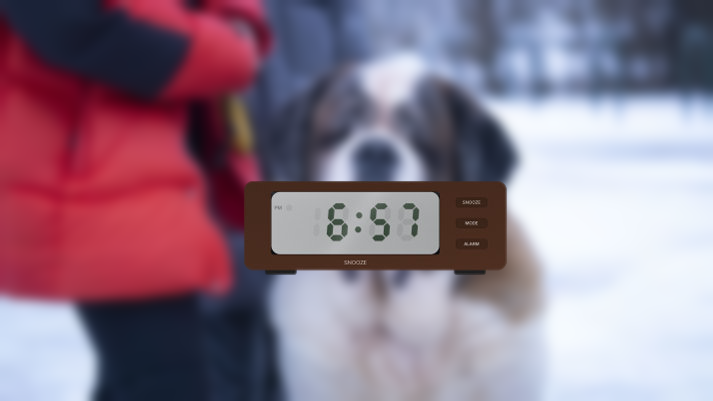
6 h 57 min
